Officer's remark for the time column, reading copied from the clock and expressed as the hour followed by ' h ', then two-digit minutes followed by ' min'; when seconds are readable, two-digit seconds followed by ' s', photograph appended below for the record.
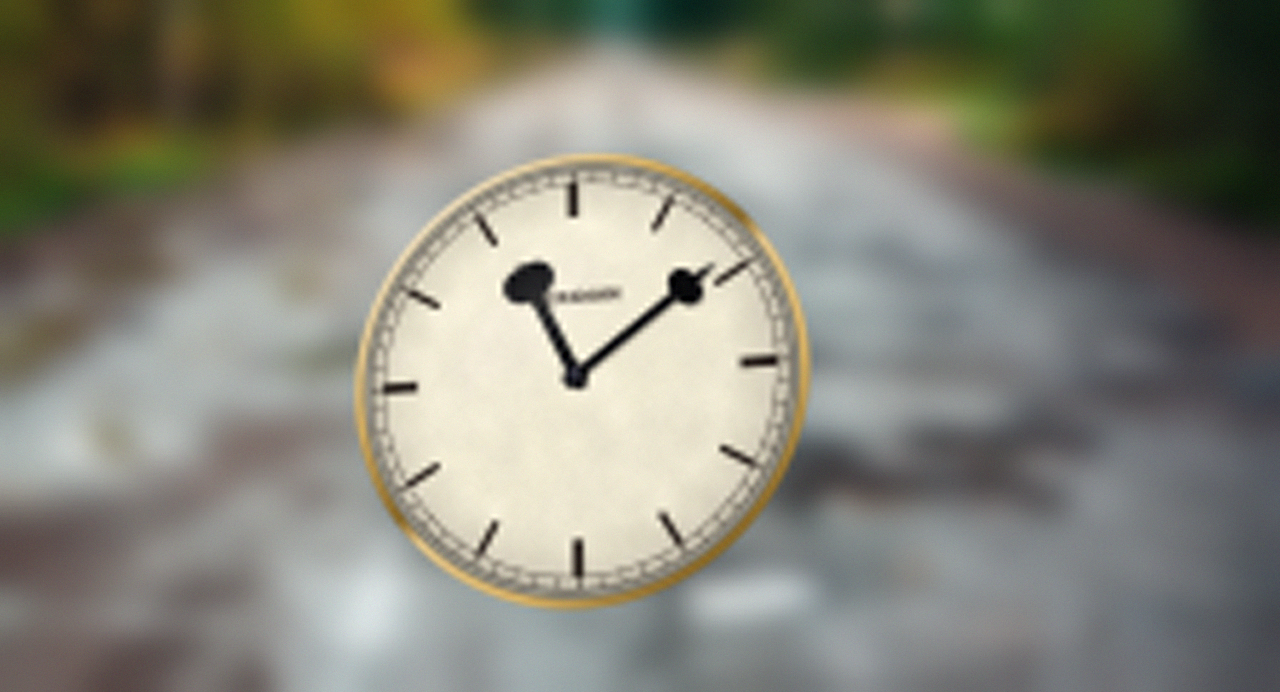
11 h 09 min
